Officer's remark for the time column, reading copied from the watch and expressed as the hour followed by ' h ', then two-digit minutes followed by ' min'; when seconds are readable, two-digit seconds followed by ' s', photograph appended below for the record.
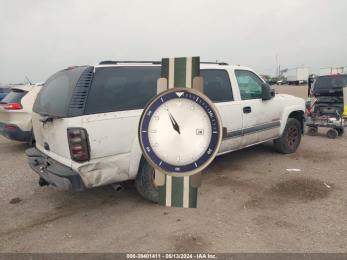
10 h 55 min
